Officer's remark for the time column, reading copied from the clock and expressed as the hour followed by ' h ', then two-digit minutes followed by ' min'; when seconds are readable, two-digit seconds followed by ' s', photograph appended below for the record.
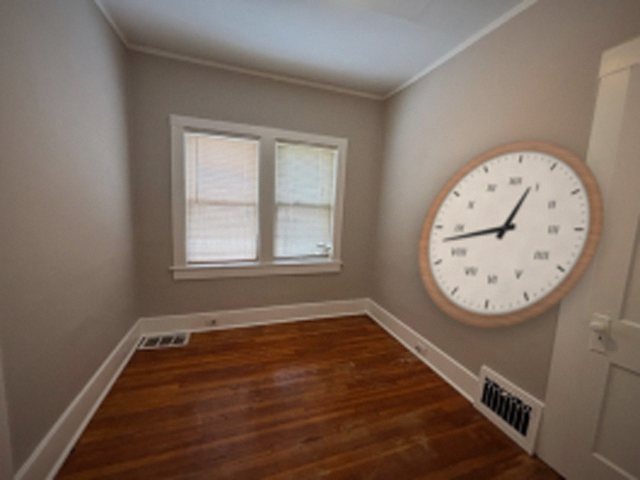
12 h 43 min
